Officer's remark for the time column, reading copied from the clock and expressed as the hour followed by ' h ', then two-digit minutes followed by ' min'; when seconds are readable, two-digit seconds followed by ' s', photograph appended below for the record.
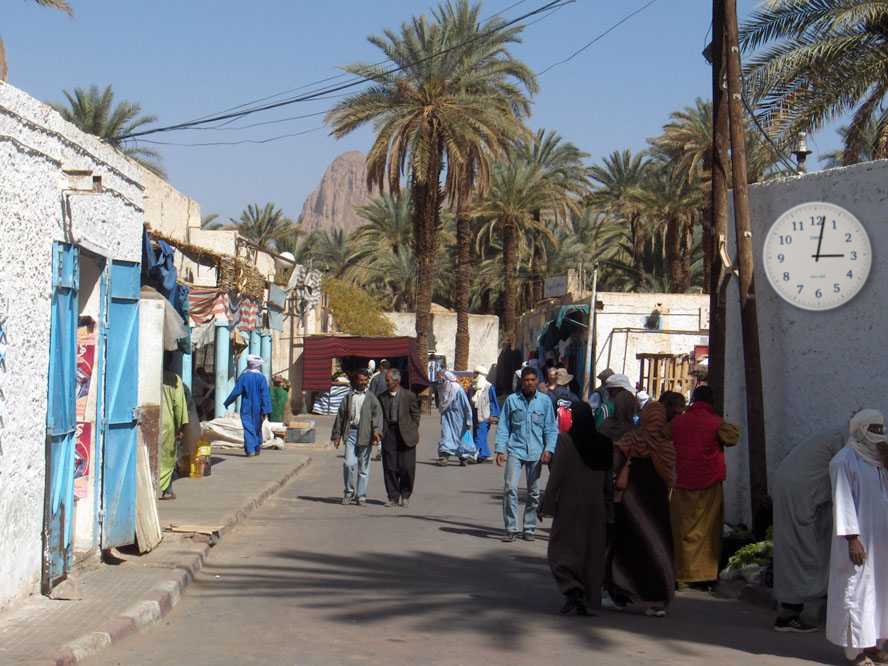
3 h 02 min
